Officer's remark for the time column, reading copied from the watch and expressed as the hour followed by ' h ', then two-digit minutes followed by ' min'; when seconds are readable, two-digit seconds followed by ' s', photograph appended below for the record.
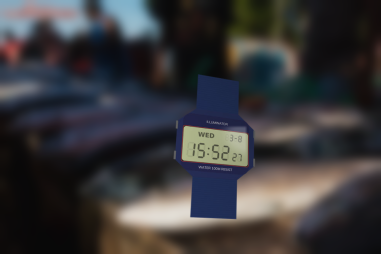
15 h 52 min 27 s
